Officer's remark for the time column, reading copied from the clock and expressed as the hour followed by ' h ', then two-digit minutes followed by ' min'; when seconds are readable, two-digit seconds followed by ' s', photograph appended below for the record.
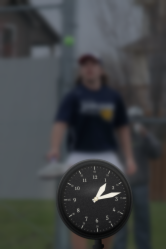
1 h 13 min
